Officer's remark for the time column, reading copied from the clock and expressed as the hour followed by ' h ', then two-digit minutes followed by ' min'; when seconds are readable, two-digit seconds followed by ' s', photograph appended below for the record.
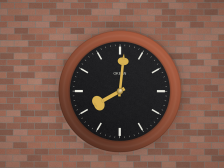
8 h 01 min
